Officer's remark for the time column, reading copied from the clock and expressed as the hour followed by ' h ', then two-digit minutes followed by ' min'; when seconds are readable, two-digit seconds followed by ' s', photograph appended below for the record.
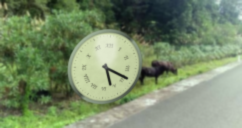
5 h 19 min
